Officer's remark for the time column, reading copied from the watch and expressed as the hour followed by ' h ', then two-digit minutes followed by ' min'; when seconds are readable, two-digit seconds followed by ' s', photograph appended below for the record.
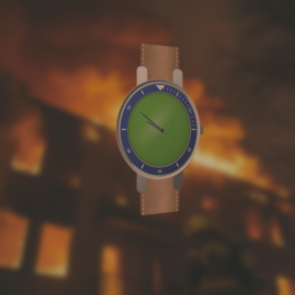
9 h 51 min
